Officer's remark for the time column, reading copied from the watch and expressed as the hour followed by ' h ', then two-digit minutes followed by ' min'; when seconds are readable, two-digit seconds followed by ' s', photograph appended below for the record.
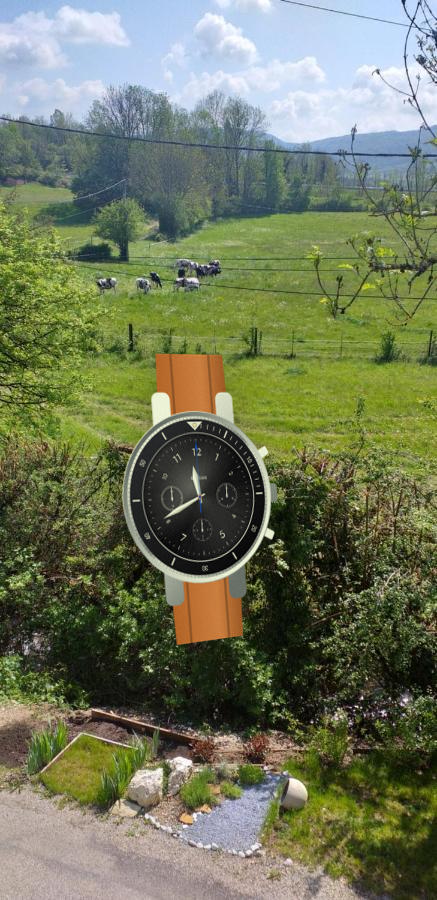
11 h 41 min
